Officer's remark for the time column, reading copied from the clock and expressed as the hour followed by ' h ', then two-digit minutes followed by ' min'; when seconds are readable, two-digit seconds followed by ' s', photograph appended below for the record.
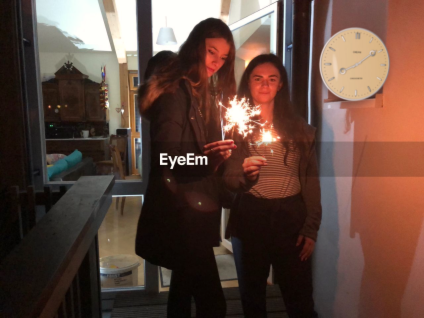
8 h 09 min
